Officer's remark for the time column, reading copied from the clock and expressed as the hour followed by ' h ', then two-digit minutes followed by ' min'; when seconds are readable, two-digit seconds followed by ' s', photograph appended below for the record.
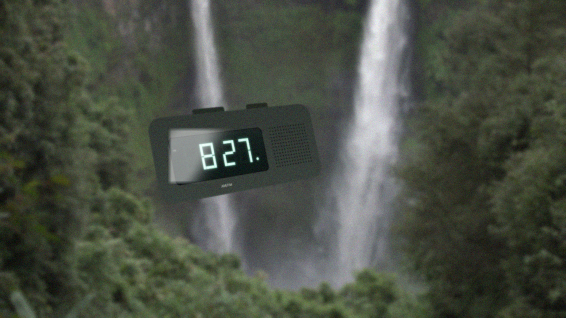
8 h 27 min
